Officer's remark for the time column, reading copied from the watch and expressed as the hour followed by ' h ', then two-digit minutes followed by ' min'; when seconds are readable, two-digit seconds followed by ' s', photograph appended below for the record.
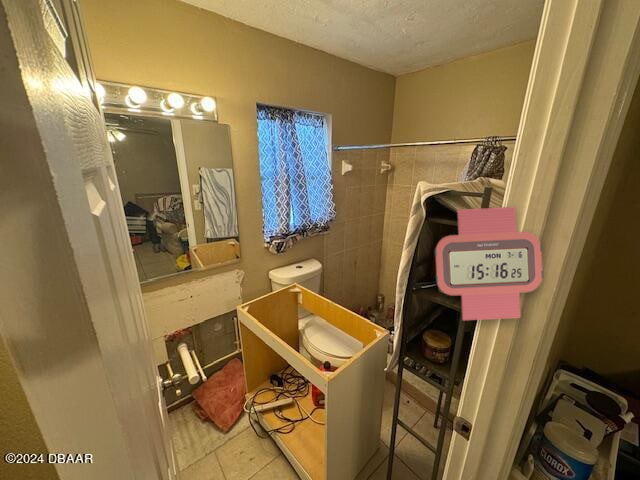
15 h 16 min 25 s
